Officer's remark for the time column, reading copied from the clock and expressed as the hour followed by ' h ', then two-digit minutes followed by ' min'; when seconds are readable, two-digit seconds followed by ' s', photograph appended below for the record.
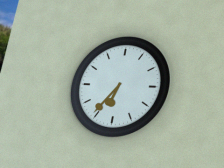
6 h 36 min
